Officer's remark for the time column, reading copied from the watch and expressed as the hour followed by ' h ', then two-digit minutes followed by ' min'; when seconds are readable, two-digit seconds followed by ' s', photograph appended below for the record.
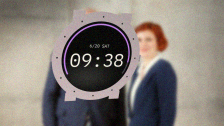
9 h 38 min
